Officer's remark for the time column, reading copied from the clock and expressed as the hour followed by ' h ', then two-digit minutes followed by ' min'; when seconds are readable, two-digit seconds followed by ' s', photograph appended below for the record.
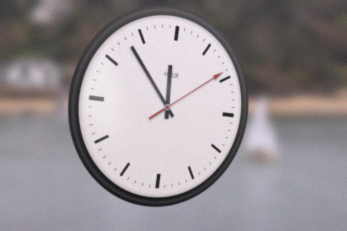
11 h 53 min 09 s
